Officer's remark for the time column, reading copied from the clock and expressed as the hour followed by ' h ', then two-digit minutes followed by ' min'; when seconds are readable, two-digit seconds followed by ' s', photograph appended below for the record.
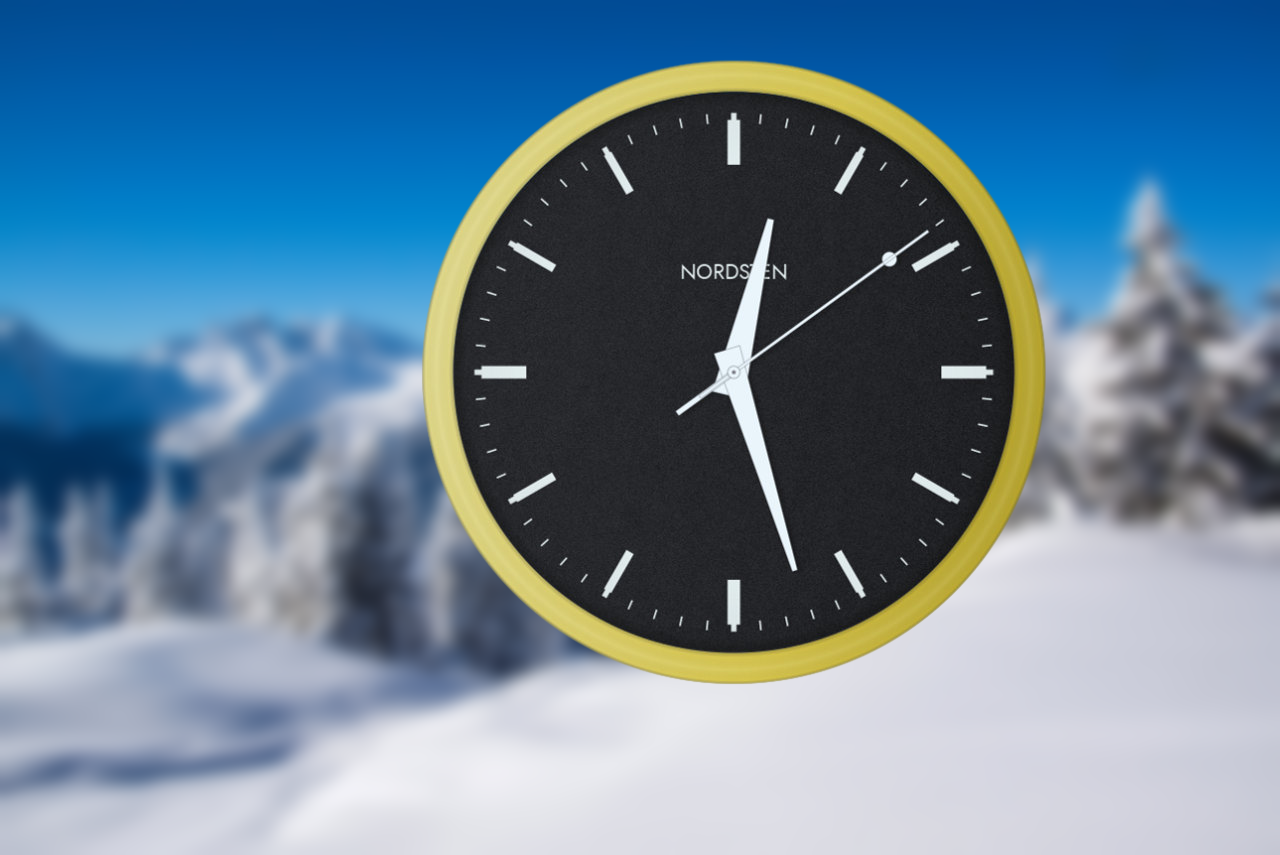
12 h 27 min 09 s
